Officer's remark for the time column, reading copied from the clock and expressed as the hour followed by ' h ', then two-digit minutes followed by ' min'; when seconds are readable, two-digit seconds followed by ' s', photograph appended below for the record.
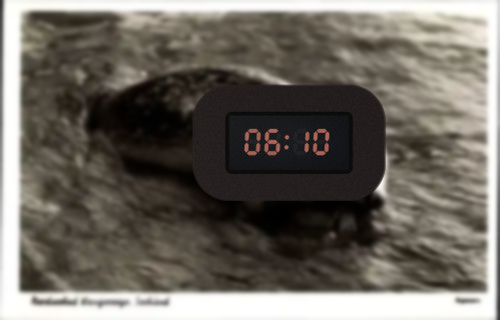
6 h 10 min
